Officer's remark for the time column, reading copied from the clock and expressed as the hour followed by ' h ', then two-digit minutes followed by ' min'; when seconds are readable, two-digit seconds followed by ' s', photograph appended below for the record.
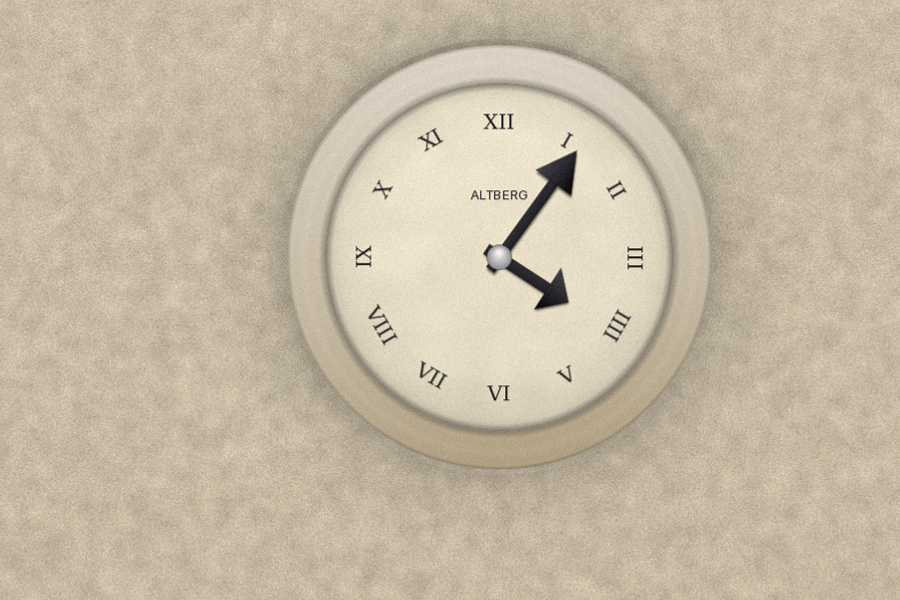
4 h 06 min
